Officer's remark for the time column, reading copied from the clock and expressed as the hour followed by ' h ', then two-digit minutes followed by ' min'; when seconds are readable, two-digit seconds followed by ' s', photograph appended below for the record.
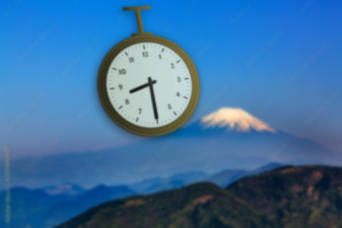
8 h 30 min
